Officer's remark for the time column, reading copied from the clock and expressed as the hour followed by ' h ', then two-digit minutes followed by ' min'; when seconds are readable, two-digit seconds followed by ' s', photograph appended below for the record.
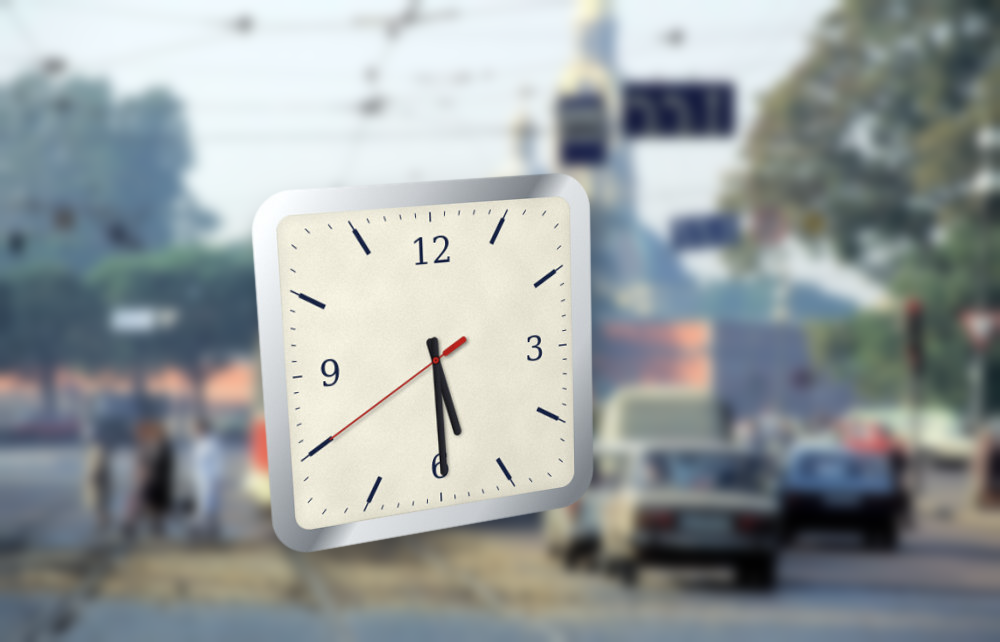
5 h 29 min 40 s
